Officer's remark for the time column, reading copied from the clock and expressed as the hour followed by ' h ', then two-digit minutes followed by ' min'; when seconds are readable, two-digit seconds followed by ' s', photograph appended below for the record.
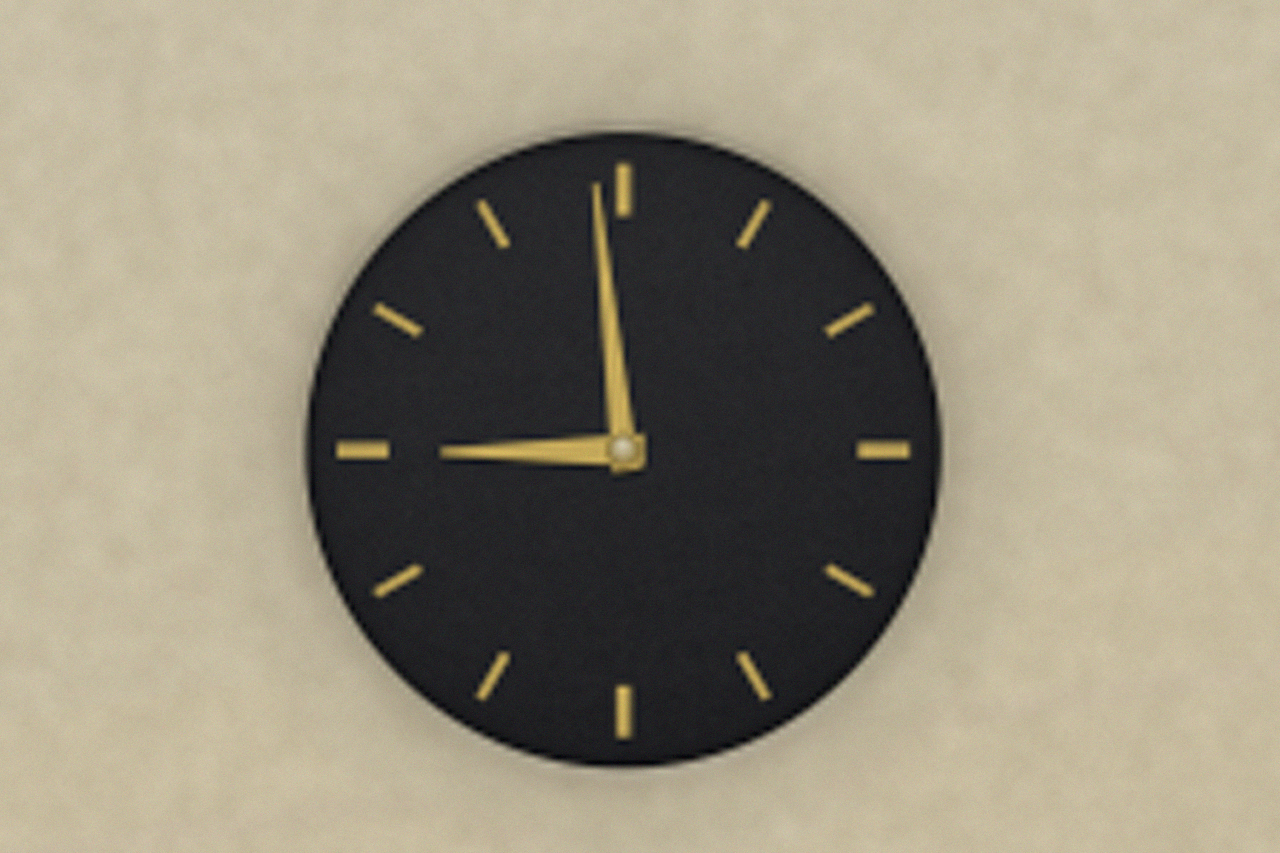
8 h 59 min
